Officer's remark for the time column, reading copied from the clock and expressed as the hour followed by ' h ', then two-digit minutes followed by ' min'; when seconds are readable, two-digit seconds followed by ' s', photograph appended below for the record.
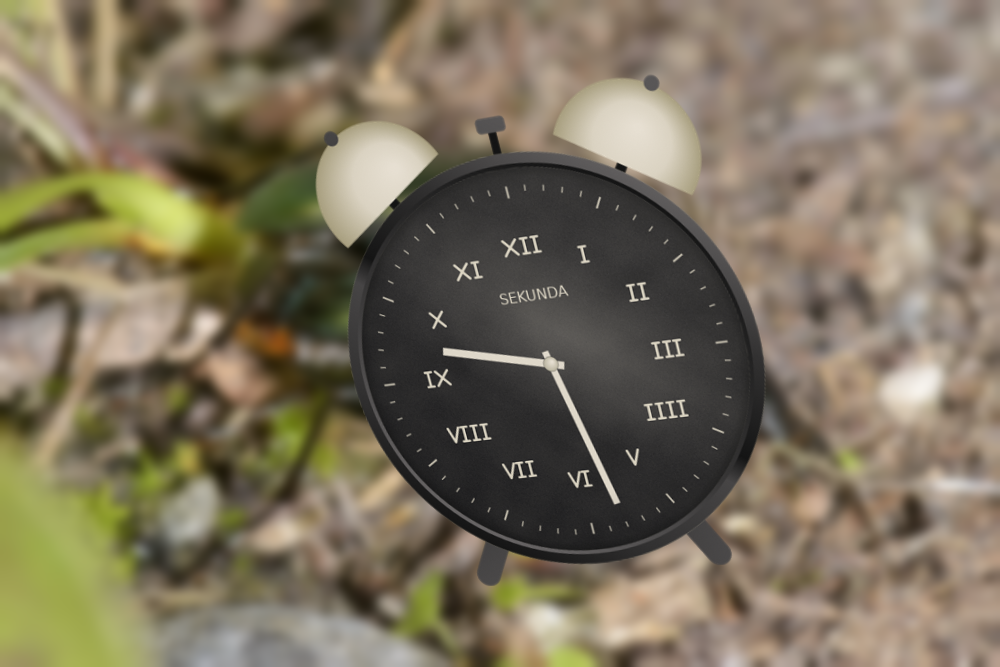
9 h 28 min
